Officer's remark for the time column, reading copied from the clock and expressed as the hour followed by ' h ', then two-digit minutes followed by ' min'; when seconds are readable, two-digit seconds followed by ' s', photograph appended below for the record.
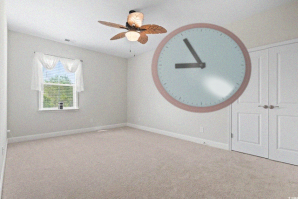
8 h 55 min
